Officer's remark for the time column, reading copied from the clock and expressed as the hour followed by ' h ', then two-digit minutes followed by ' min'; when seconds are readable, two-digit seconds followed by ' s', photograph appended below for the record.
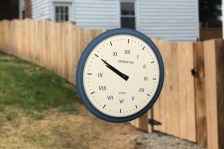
9 h 50 min
